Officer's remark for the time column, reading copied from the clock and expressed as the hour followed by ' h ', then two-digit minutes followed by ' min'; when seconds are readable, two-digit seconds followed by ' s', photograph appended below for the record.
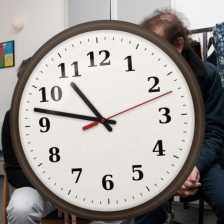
10 h 47 min 12 s
